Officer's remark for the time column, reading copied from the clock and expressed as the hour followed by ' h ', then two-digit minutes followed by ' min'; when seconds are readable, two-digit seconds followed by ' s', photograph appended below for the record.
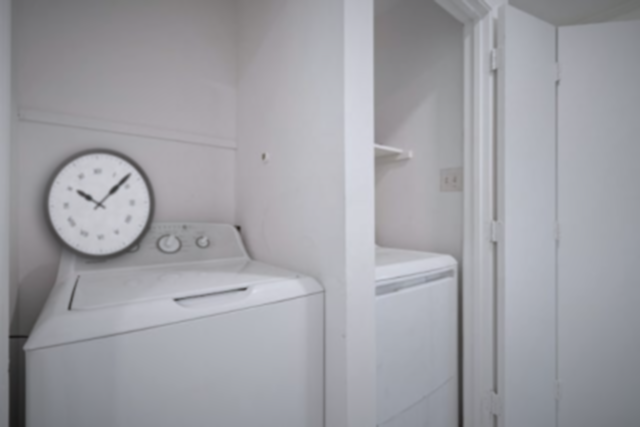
10 h 08 min
